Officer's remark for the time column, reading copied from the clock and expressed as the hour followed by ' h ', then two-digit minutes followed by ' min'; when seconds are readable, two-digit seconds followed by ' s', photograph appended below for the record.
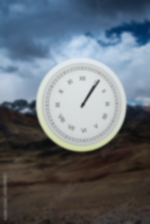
1 h 06 min
